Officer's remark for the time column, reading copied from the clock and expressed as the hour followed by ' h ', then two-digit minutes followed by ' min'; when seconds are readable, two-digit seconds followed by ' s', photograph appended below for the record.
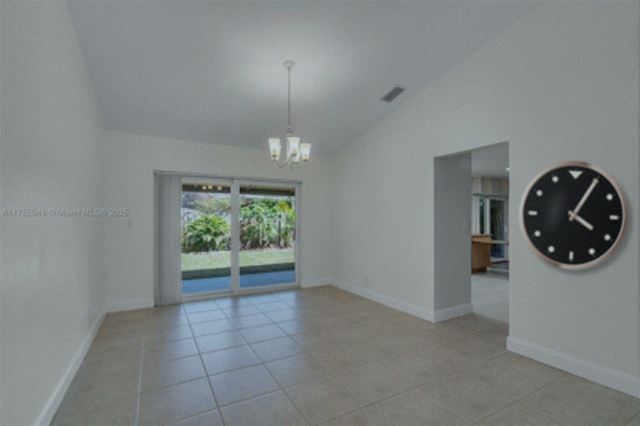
4 h 05 min
